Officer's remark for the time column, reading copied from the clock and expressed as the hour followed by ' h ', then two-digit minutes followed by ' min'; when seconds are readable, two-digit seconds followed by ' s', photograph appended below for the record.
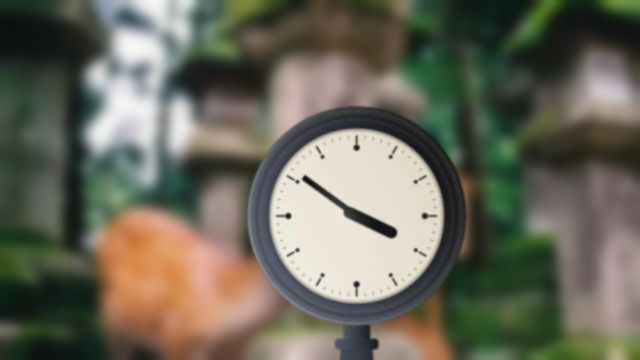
3 h 51 min
